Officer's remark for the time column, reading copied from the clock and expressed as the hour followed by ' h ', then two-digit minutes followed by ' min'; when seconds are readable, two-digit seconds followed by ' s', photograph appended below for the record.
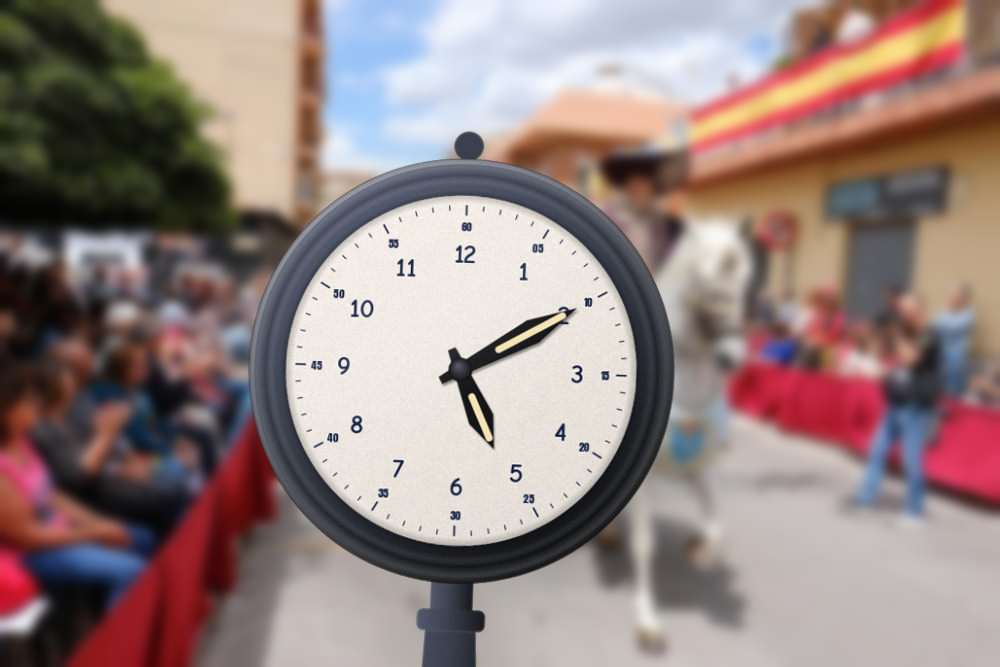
5 h 10 min
